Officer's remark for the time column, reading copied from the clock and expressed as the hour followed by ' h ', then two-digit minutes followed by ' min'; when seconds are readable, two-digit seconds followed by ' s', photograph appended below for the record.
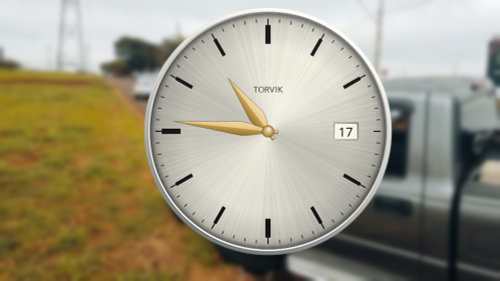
10 h 46 min
